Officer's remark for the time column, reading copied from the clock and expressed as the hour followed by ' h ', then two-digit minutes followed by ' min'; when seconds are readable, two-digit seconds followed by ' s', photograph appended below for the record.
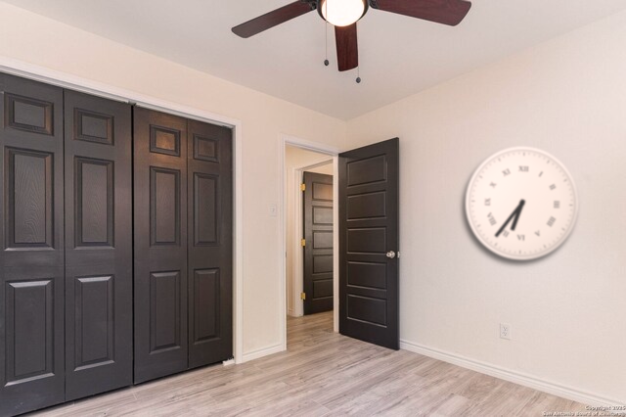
6 h 36 min
